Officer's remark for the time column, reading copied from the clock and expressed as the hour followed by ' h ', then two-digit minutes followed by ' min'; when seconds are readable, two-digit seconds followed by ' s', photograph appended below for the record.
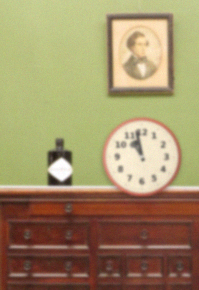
10 h 58 min
